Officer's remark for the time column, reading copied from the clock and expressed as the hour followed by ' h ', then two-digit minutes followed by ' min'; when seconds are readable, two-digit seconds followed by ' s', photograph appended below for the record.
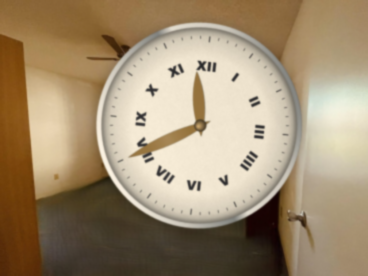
11 h 40 min
